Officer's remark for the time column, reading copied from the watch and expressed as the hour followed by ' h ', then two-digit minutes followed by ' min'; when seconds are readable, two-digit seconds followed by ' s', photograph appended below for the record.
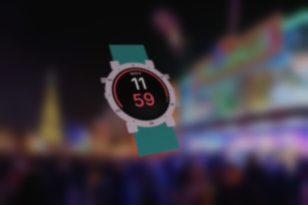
11 h 59 min
